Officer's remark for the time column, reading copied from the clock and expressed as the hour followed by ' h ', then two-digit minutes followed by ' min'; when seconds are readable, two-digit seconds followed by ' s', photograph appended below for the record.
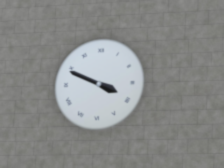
3 h 49 min
